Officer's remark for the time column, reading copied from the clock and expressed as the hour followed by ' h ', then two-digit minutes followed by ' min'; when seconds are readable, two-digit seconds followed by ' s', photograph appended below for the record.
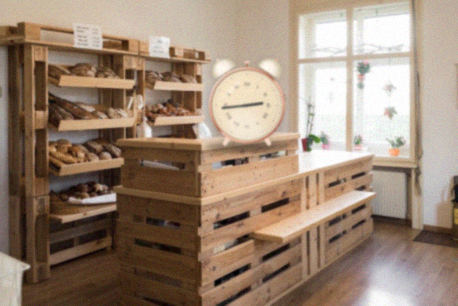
2 h 44 min
